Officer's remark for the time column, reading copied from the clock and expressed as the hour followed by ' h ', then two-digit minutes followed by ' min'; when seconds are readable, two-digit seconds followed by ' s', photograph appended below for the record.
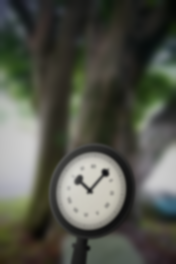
10 h 06 min
